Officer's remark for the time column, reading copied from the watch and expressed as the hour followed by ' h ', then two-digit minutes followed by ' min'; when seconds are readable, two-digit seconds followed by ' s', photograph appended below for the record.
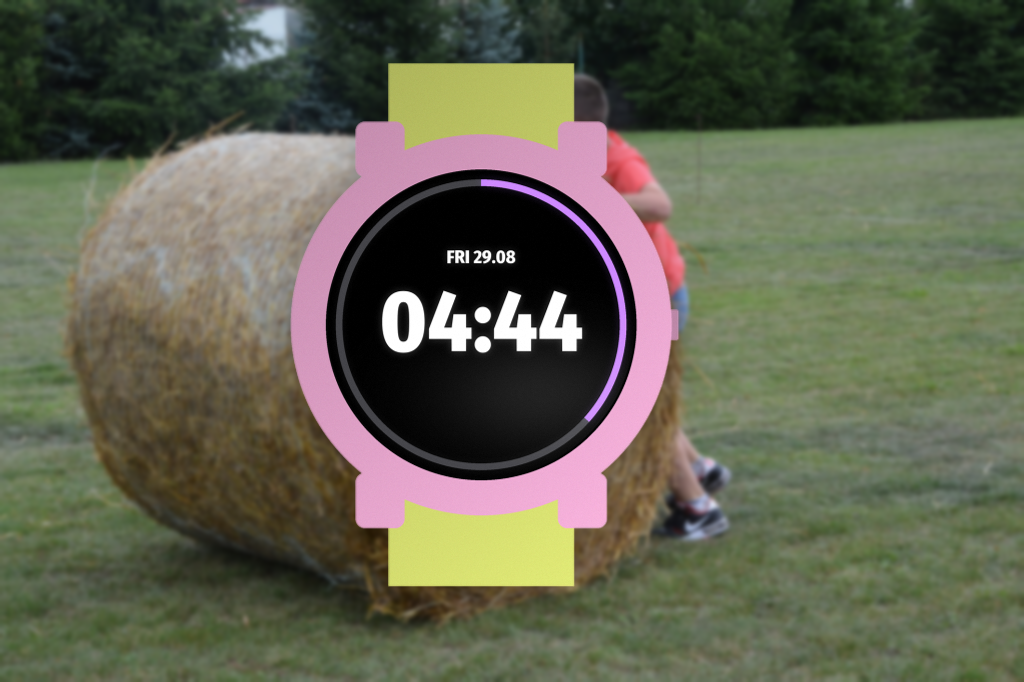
4 h 44 min
